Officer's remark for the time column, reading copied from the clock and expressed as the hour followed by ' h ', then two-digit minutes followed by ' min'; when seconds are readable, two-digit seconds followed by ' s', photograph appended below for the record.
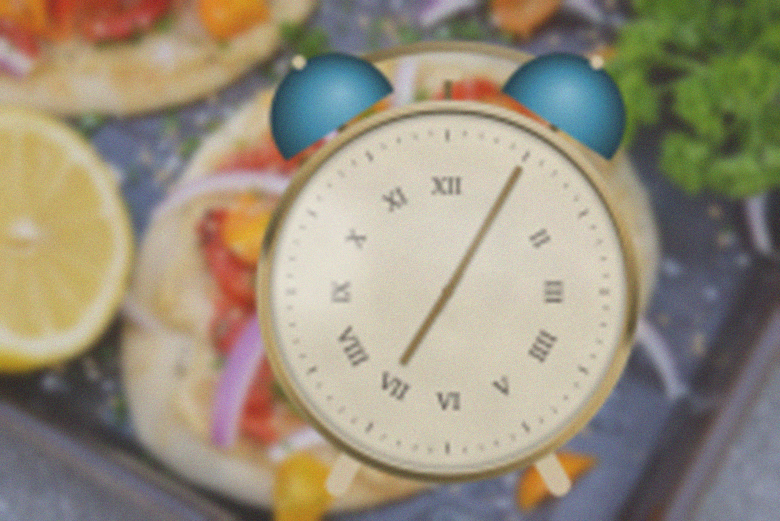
7 h 05 min
